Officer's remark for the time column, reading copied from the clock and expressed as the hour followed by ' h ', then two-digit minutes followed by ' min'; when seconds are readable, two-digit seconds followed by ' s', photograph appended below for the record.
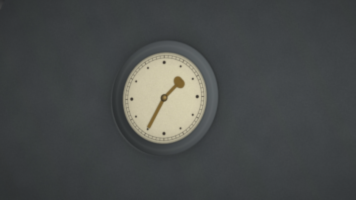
1 h 35 min
